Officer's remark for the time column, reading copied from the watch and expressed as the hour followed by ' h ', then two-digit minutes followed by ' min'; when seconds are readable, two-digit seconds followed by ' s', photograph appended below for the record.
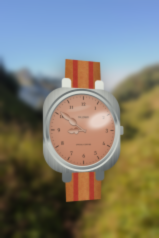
8 h 51 min
